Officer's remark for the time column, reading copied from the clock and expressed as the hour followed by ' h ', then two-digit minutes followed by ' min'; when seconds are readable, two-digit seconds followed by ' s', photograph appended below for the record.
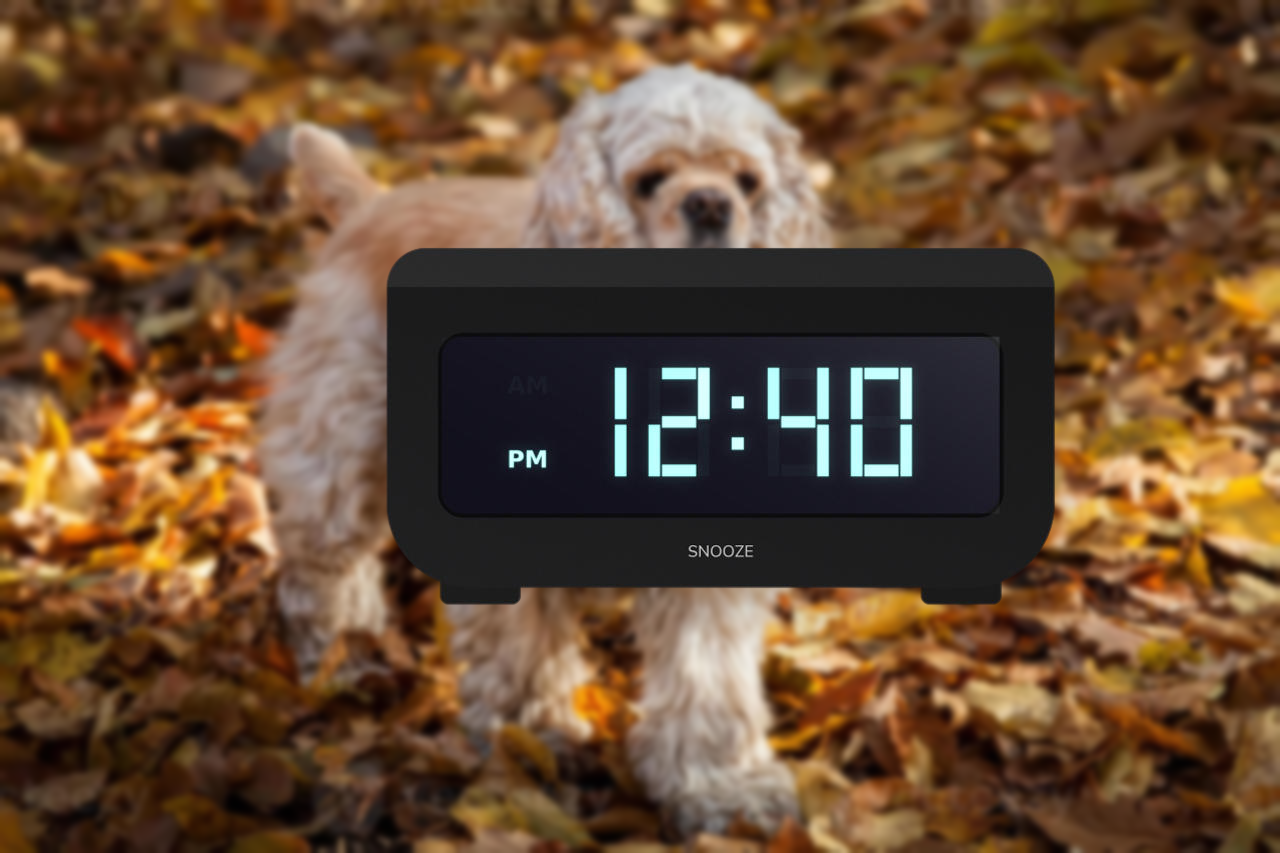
12 h 40 min
